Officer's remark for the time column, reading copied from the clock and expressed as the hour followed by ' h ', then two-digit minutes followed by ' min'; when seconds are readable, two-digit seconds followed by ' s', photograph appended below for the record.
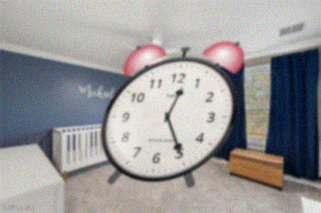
12 h 25 min
